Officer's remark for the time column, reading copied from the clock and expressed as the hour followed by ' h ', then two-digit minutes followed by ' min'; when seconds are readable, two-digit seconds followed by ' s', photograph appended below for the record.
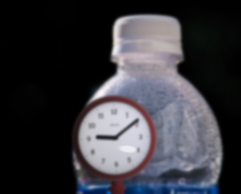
9 h 09 min
